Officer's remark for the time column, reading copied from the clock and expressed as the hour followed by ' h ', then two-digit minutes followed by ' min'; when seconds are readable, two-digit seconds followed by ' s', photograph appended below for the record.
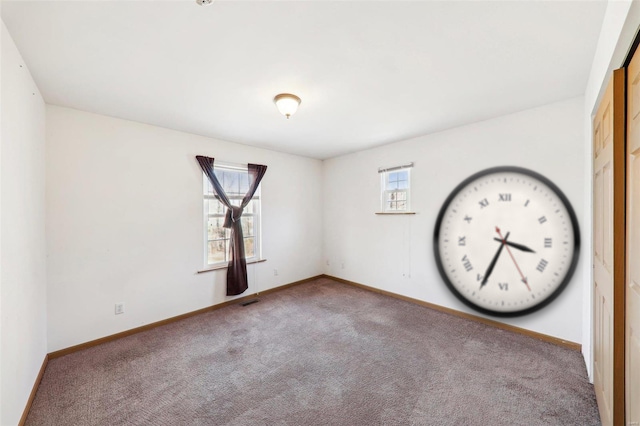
3 h 34 min 25 s
